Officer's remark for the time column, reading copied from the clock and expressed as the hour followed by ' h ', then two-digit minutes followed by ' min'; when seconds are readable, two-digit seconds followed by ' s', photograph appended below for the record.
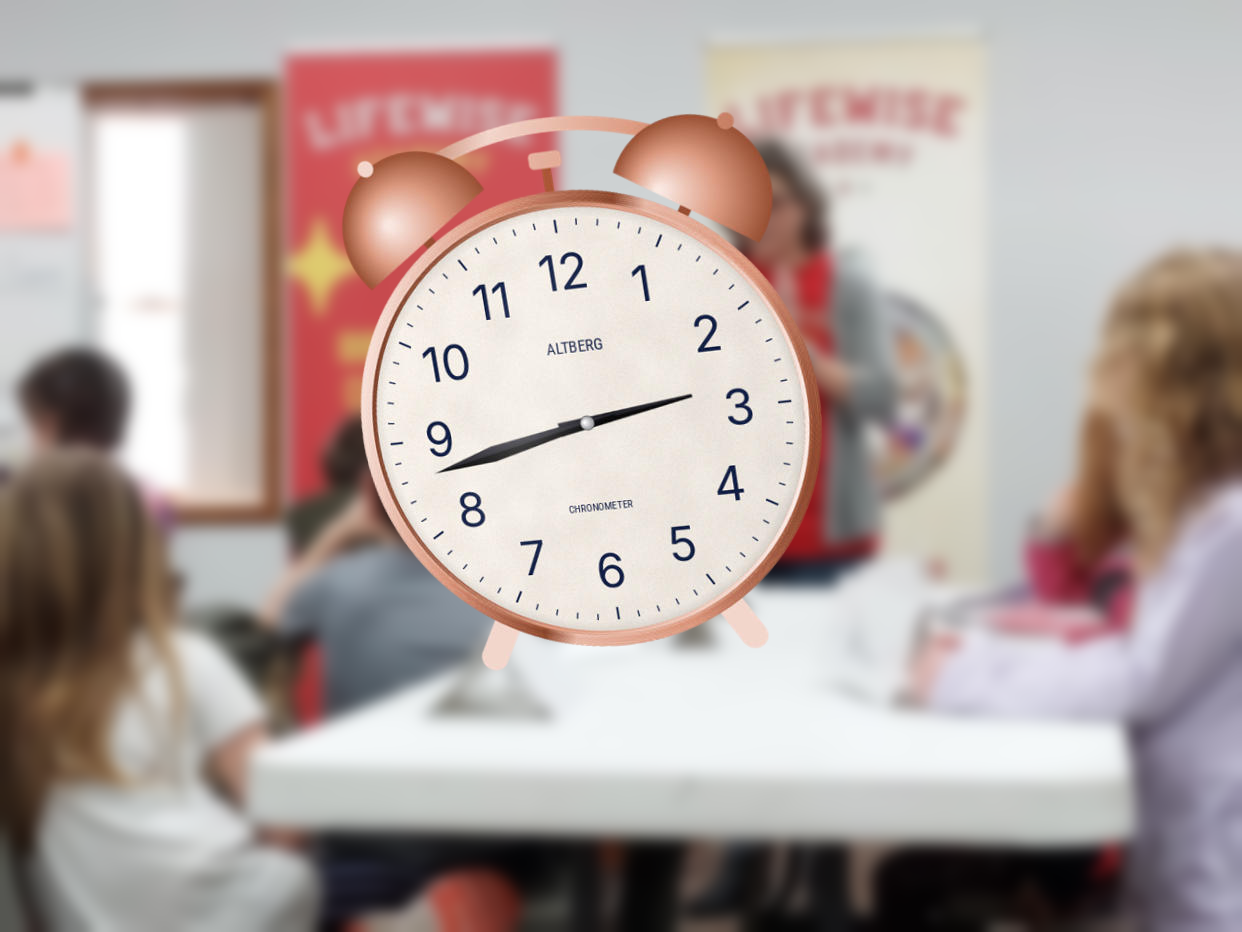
2 h 43 min
